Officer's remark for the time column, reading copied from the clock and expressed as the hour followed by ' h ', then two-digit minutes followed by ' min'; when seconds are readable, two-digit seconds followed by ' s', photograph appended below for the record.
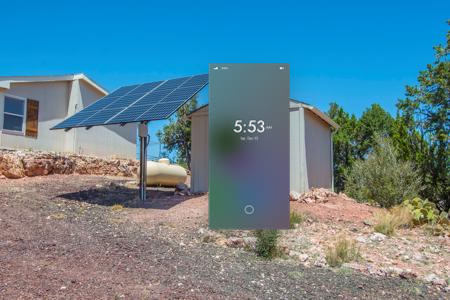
5 h 53 min
